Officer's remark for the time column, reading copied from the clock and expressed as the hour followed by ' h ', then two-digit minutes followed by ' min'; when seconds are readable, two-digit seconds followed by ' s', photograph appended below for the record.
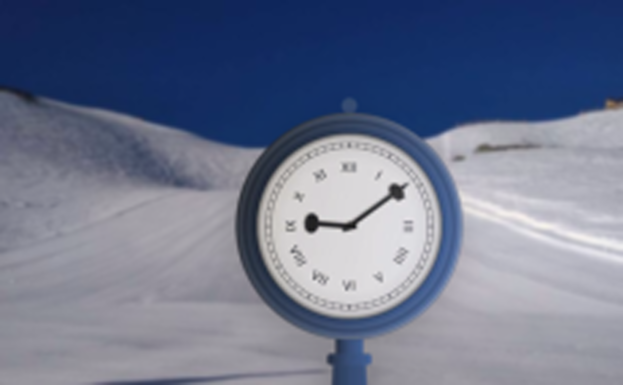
9 h 09 min
